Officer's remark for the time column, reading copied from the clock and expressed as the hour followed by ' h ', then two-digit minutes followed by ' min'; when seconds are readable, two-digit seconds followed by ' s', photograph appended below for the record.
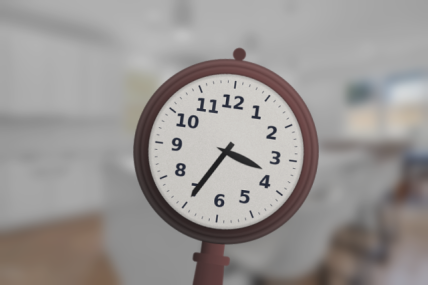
3 h 35 min
